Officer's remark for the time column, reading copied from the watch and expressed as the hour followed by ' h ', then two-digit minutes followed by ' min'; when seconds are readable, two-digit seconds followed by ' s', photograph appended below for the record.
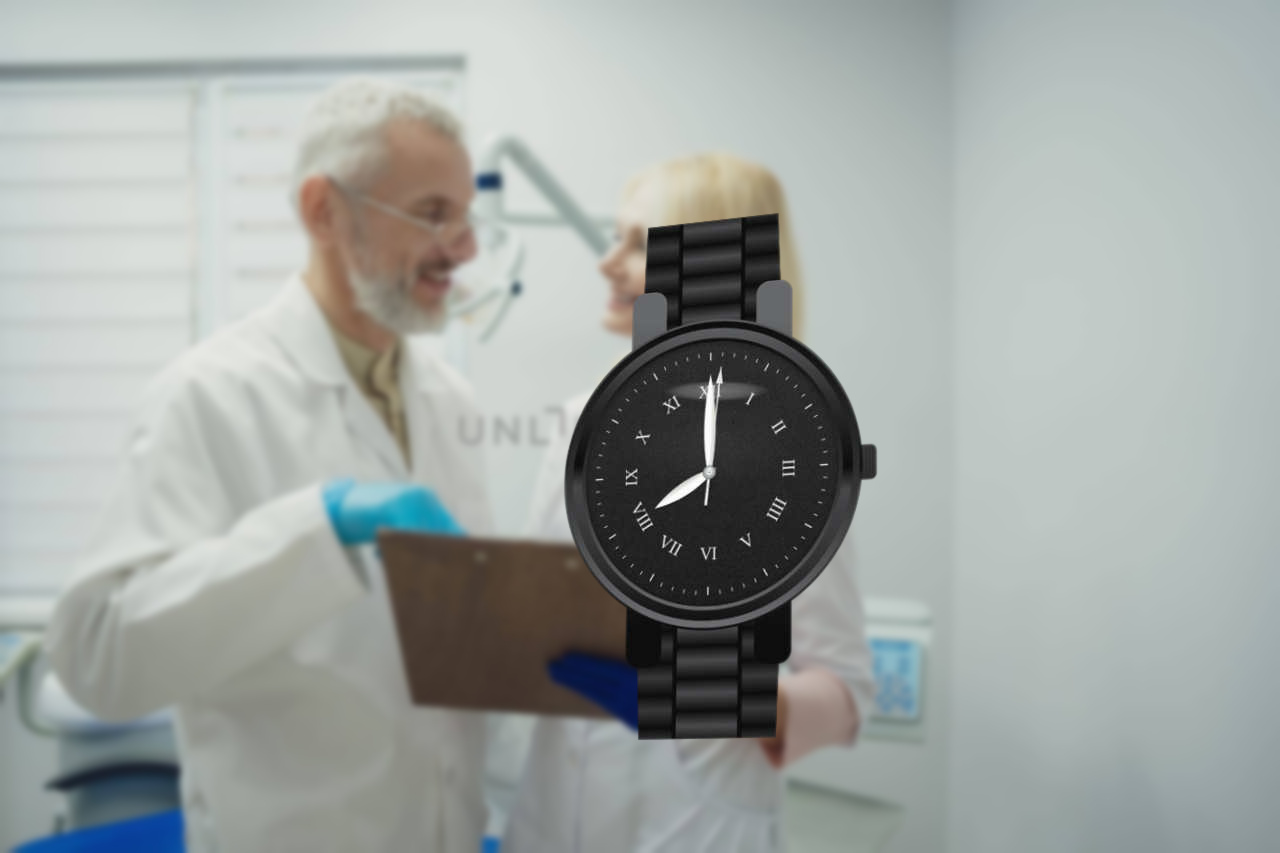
8 h 00 min 01 s
